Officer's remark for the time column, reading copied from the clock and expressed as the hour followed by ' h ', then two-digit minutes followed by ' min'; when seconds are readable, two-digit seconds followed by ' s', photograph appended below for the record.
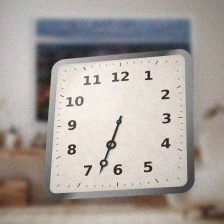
6 h 33 min
